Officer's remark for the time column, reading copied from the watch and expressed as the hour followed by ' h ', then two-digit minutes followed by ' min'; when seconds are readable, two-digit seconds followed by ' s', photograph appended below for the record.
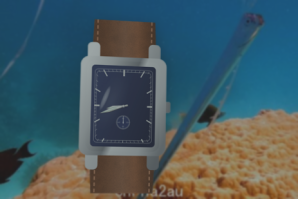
8 h 42 min
